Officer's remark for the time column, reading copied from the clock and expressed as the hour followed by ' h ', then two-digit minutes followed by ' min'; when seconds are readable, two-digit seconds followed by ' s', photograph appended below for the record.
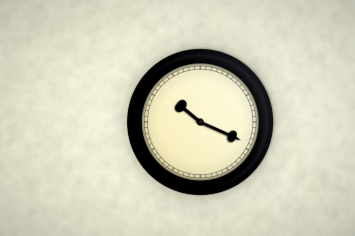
10 h 19 min
